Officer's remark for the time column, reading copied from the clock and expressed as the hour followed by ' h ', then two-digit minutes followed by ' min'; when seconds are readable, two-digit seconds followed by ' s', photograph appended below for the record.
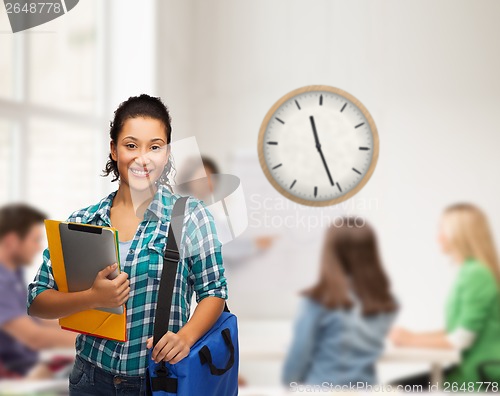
11 h 26 min
